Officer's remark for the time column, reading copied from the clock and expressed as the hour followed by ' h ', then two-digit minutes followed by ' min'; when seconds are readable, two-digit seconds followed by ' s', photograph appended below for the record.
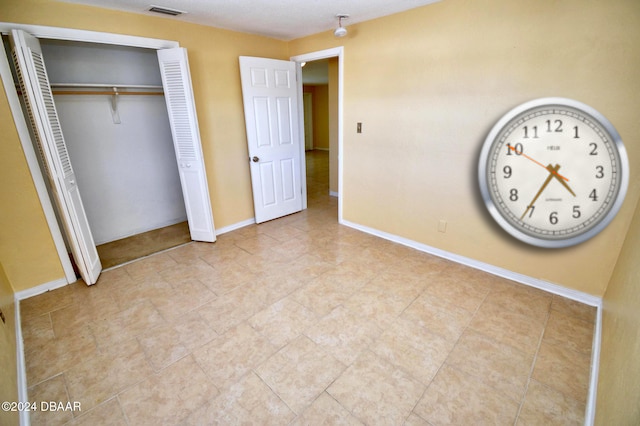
4 h 35 min 50 s
